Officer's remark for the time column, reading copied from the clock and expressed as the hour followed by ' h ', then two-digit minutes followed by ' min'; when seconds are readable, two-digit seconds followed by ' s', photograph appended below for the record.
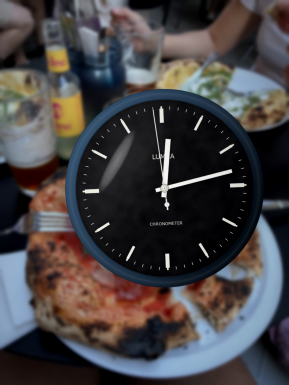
12 h 12 min 59 s
